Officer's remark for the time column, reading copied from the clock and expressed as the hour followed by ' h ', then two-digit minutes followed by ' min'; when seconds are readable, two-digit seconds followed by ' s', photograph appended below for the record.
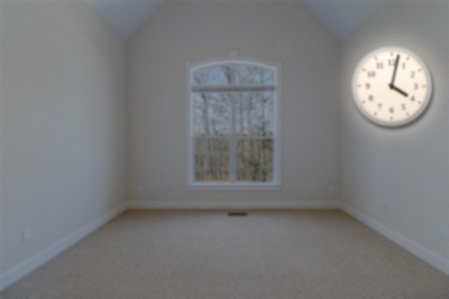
4 h 02 min
